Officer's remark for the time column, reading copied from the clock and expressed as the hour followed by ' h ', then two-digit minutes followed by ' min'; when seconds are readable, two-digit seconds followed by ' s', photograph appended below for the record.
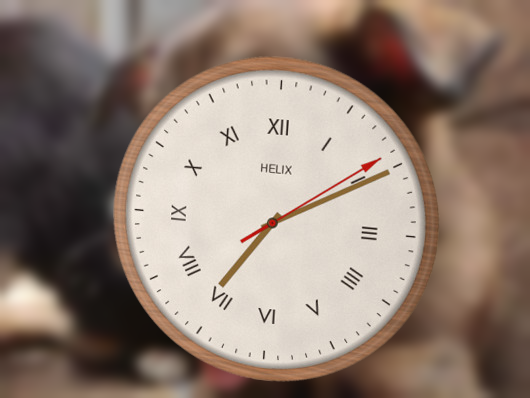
7 h 10 min 09 s
